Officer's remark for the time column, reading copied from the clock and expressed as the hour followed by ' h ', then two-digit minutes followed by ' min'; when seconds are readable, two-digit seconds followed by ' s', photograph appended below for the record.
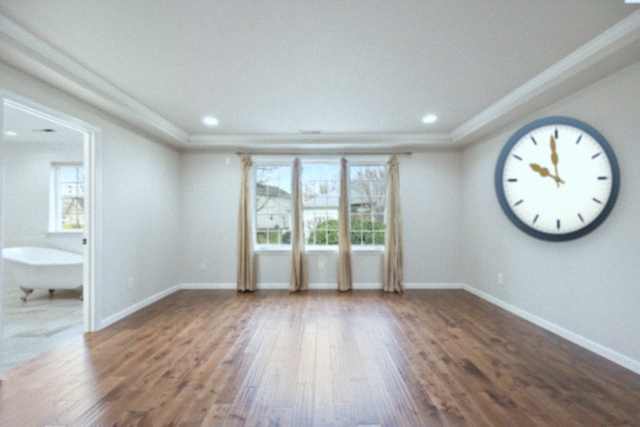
9 h 59 min
